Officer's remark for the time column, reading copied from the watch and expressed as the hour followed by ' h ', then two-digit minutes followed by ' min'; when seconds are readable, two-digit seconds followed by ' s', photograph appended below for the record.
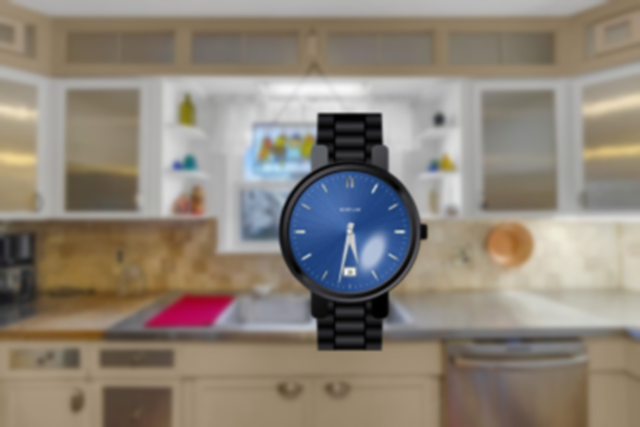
5 h 32 min
